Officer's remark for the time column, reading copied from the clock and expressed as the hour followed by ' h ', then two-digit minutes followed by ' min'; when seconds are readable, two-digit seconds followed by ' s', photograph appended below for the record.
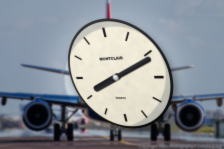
8 h 11 min
